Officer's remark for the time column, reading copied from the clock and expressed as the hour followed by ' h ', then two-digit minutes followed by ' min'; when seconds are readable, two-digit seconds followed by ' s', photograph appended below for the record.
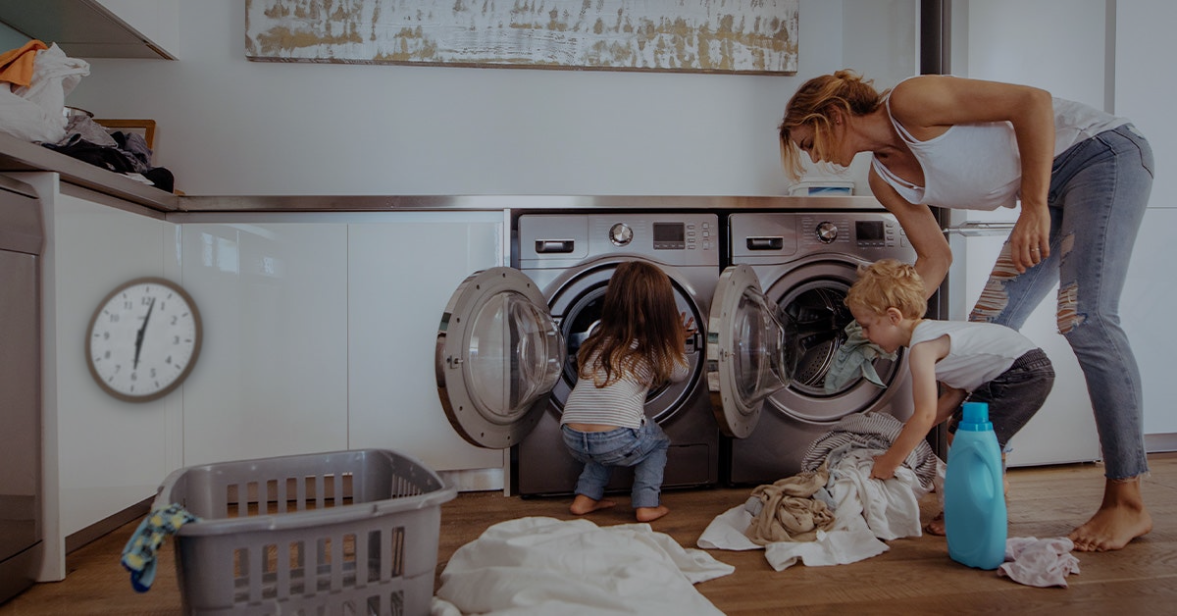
6 h 02 min
